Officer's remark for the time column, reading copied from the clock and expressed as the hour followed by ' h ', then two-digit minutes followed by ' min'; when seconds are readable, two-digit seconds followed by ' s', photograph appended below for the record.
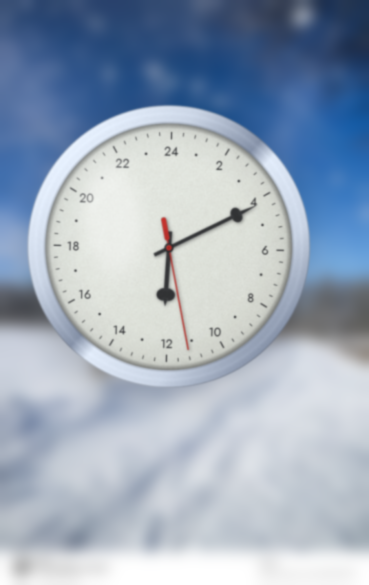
12 h 10 min 28 s
